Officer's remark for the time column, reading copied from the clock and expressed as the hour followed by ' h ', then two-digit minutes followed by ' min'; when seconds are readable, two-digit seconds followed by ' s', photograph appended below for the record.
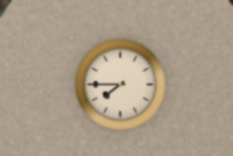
7 h 45 min
